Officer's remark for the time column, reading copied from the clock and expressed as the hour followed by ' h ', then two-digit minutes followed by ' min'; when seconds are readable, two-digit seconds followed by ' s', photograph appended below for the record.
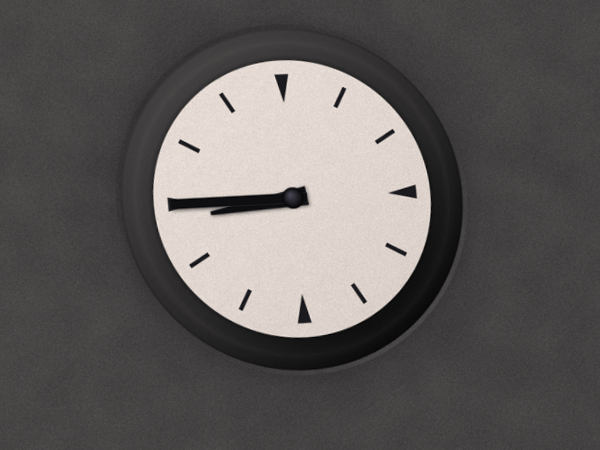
8 h 45 min
